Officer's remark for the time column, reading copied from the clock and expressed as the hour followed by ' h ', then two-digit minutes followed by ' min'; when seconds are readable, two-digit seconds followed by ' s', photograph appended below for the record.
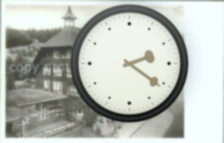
2 h 21 min
